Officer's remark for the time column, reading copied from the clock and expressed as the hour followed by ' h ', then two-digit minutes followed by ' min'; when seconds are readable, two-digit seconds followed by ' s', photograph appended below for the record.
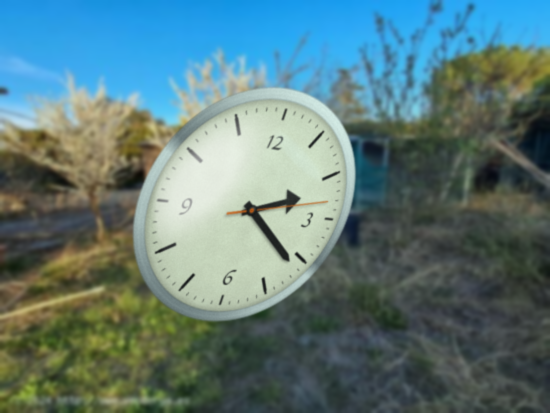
2 h 21 min 13 s
